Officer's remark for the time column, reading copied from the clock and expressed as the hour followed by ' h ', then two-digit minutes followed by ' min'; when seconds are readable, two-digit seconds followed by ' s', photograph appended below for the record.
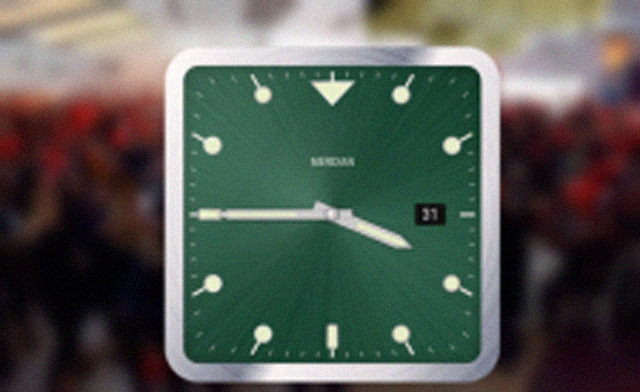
3 h 45 min
